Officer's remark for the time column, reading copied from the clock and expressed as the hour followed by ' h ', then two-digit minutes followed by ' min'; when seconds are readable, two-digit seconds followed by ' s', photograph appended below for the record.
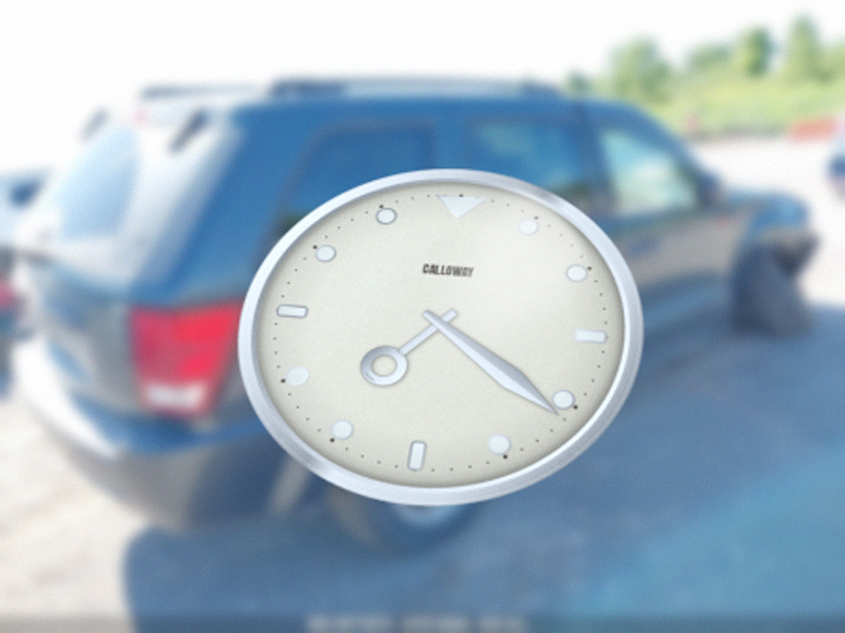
7 h 21 min
